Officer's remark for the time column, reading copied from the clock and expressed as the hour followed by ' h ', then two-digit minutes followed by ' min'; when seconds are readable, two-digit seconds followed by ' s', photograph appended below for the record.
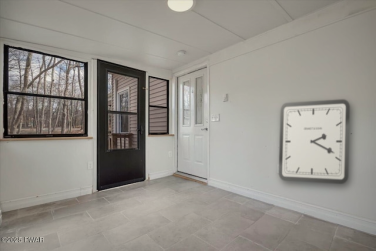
2 h 19 min
